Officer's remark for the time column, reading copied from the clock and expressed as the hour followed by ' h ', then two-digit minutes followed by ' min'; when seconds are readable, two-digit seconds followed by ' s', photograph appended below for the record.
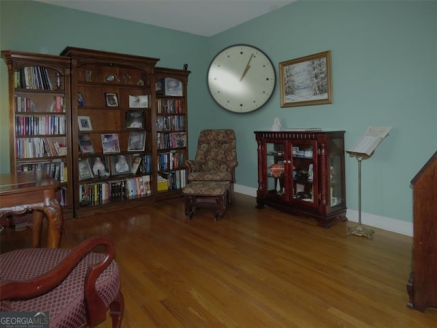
1 h 04 min
